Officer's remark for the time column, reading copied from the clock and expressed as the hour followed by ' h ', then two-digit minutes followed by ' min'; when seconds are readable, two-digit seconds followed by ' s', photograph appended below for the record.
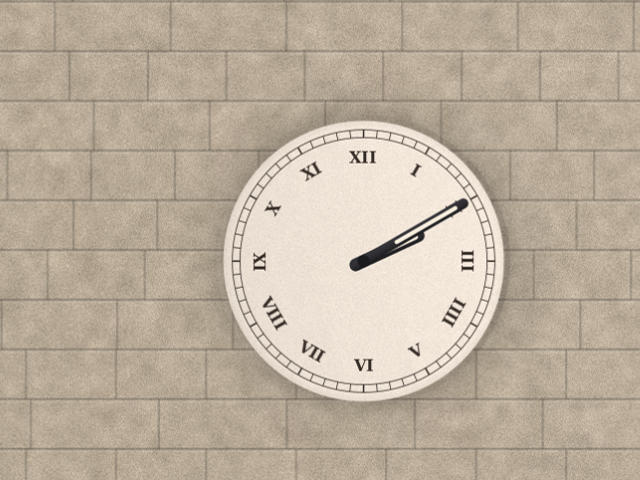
2 h 10 min
